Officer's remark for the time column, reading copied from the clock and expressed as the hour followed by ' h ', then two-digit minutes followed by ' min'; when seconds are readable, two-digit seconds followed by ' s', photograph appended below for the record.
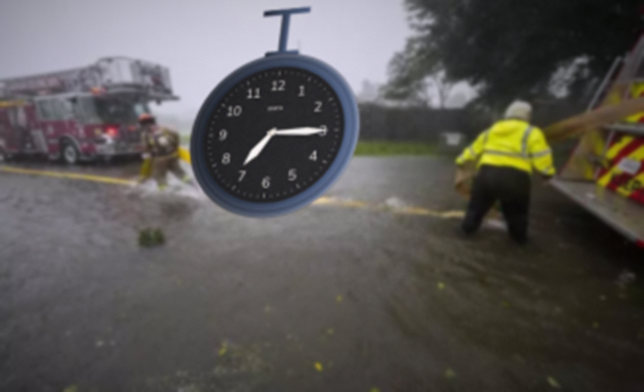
7 h 15 min
